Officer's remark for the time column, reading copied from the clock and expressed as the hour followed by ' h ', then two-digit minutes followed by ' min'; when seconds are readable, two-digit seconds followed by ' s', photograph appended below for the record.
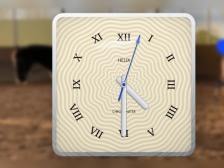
4 h 30 min 03 s
